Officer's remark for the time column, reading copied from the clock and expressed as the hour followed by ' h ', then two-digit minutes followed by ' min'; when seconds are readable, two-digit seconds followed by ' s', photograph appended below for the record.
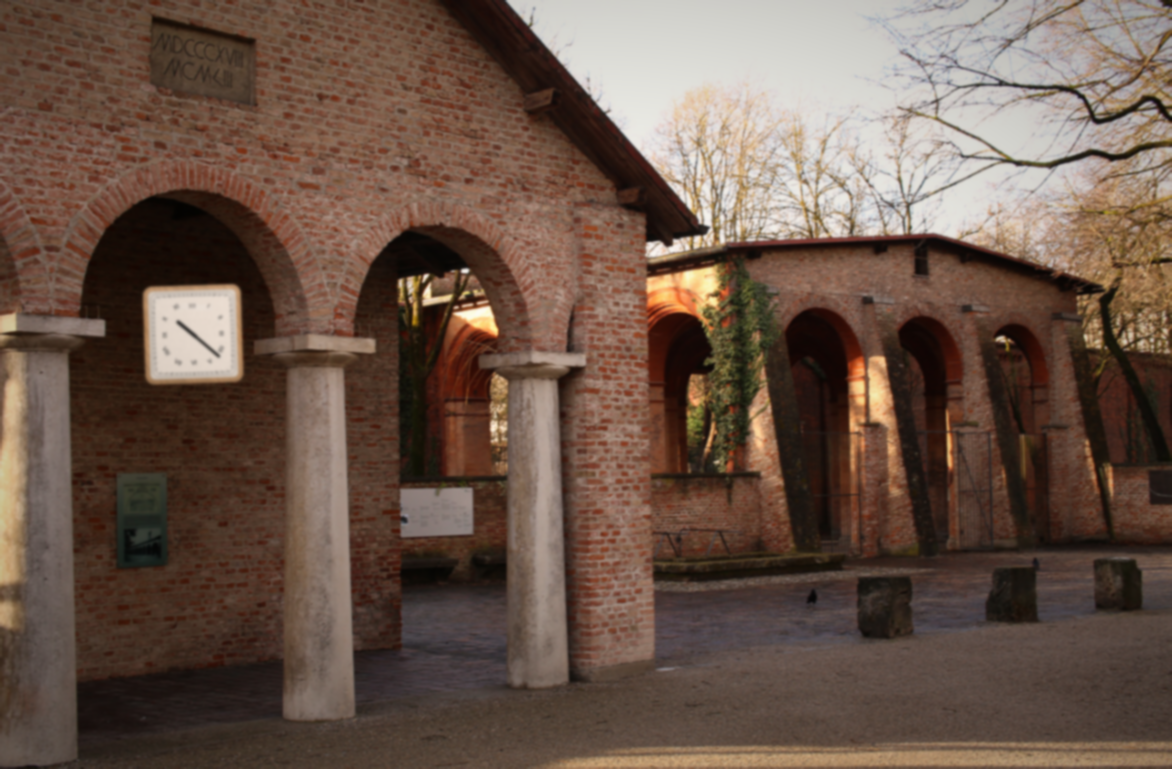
10 h 22 min
